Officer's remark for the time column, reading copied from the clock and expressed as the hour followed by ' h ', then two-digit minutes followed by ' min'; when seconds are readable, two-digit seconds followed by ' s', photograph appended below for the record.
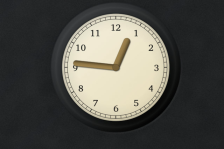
12 h 46 min
